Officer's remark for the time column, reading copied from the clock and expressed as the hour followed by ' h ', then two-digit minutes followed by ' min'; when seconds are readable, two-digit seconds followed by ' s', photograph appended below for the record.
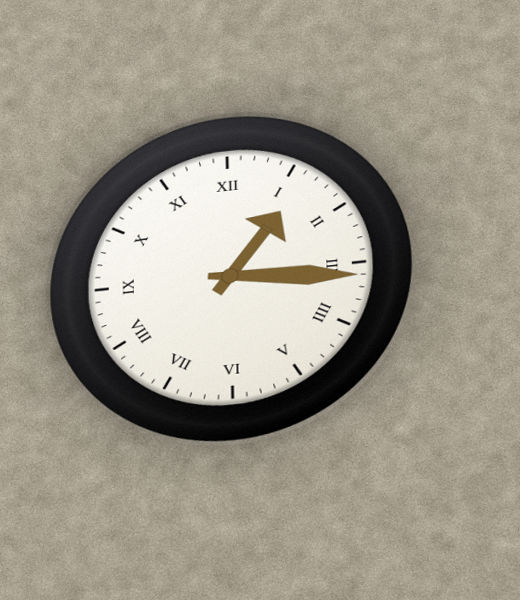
1 h 16 min
